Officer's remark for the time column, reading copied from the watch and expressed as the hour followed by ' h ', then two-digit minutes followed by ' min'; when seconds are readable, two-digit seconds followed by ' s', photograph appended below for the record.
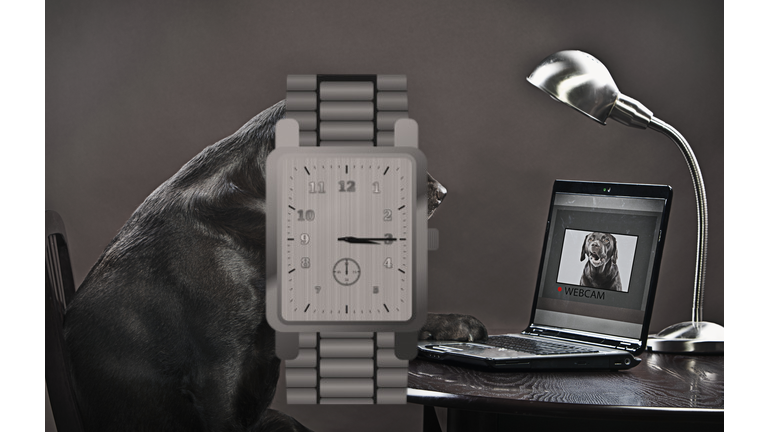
3 h 15 min
